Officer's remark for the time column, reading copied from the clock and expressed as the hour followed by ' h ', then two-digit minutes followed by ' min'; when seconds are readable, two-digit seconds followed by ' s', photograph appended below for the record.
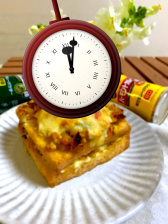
12 h 03 min
